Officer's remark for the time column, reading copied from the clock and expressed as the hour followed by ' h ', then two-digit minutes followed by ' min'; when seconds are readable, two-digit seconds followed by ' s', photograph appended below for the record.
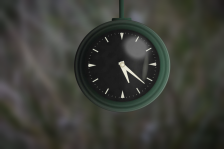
5 h 22 min
